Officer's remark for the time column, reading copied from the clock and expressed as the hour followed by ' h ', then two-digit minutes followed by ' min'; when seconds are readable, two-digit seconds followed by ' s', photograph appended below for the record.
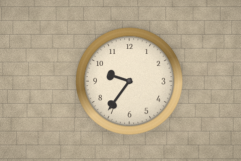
9 h 36 min
